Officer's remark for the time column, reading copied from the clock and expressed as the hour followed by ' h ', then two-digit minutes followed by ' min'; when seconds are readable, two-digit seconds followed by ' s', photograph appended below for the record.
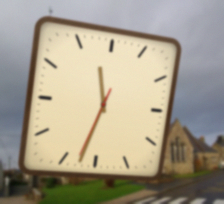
11 h 32 min 33 s
